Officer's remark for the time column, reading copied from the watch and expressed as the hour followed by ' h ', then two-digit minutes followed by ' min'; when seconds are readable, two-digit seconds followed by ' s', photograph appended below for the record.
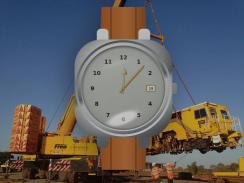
12 h 07 min
